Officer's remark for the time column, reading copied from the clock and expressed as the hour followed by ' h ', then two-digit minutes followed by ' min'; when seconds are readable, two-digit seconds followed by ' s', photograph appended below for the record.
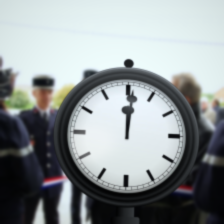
12 h 01 min
